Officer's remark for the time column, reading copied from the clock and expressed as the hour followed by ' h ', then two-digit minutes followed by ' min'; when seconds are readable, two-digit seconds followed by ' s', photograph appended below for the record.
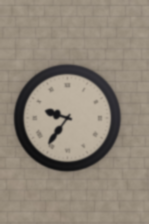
9 h 36 min
